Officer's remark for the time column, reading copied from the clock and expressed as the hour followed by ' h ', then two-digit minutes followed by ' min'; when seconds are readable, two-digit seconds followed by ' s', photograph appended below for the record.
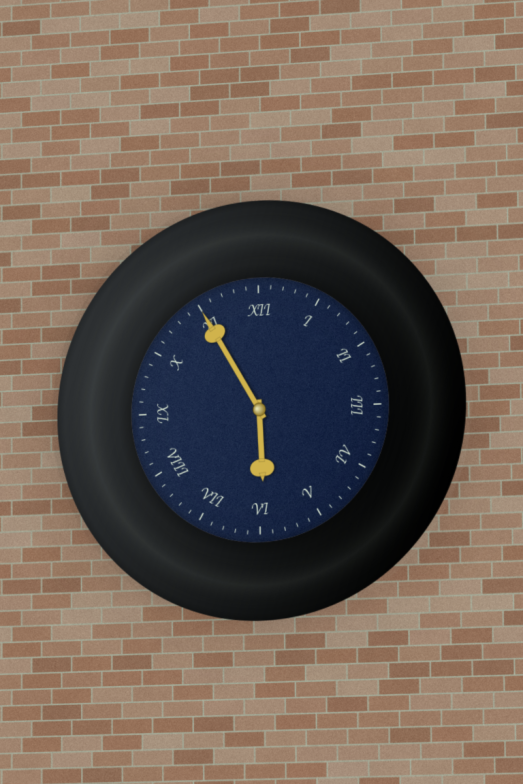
5 h 55 min
